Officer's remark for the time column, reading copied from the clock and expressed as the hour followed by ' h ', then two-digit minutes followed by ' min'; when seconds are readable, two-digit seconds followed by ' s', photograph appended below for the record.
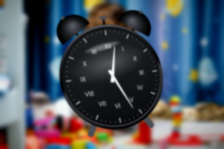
12 h 26 min
